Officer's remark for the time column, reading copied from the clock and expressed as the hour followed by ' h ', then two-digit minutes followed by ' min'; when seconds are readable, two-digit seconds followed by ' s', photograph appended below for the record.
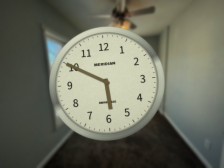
5 h 50 min
